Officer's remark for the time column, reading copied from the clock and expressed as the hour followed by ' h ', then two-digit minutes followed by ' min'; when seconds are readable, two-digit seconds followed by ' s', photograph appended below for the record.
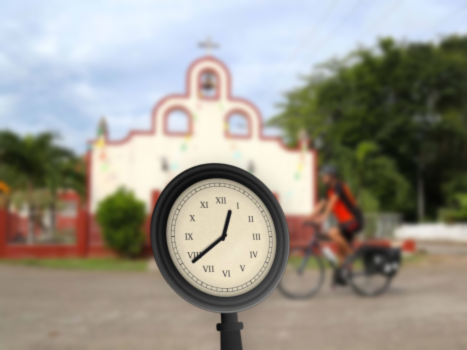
12 h 39 min
